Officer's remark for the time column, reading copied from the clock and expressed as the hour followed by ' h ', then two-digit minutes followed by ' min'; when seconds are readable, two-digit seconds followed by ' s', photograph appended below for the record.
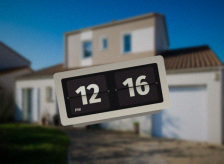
12 h 16 min
